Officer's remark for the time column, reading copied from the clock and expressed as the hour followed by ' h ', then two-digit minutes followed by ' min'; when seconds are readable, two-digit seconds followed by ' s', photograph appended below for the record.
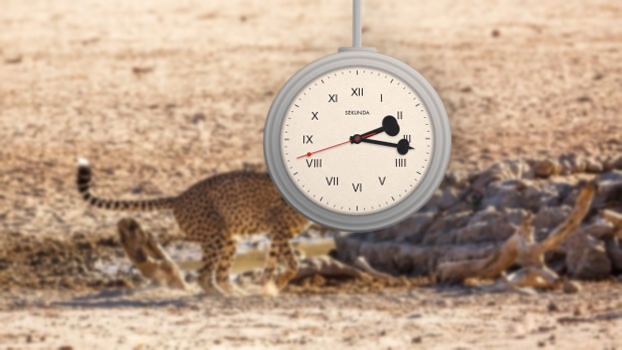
2 h 16 min 42 s
